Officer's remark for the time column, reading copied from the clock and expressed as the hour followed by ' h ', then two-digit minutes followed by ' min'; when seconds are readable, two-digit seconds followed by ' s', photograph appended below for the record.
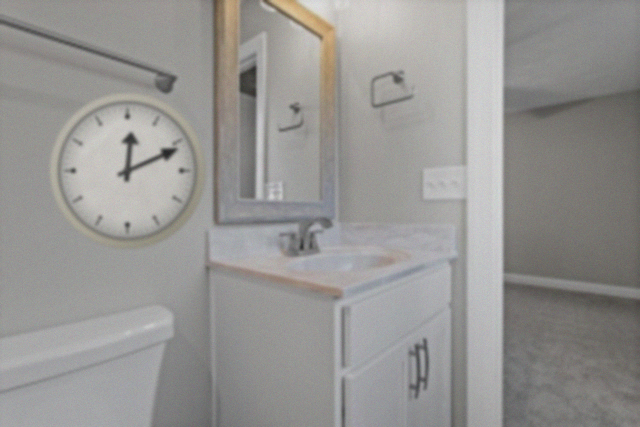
12 h 11 min
